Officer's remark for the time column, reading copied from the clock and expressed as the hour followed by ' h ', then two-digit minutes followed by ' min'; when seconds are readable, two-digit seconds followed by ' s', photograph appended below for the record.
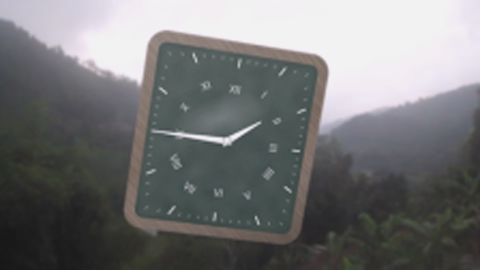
1 h 45 min
